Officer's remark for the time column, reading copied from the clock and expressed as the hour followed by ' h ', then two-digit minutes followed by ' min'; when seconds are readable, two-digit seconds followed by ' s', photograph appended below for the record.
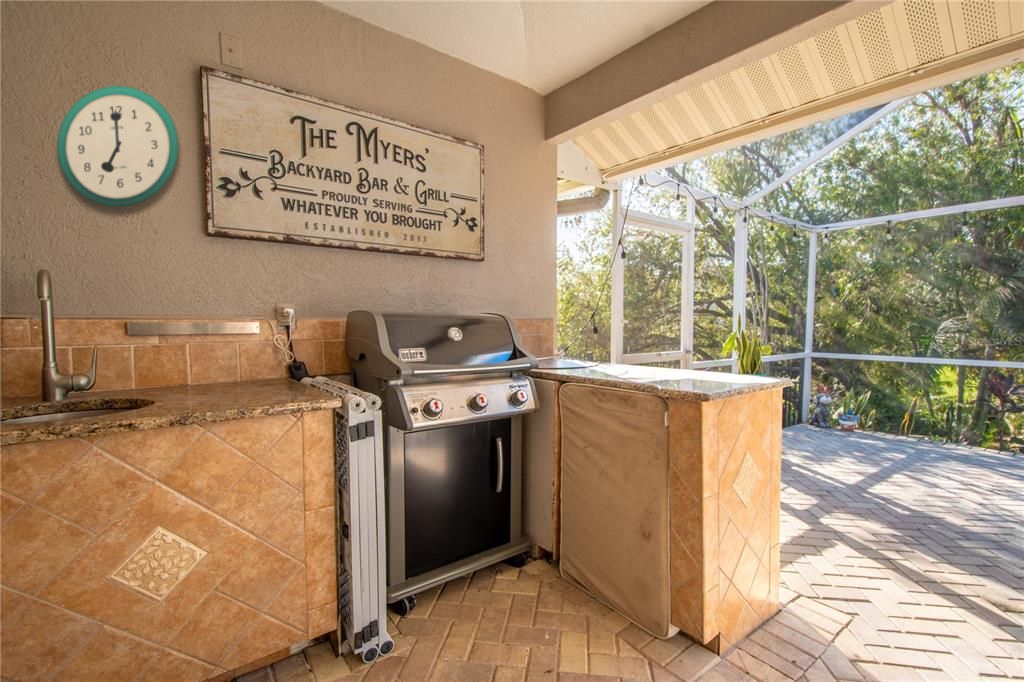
7 h 00 min
